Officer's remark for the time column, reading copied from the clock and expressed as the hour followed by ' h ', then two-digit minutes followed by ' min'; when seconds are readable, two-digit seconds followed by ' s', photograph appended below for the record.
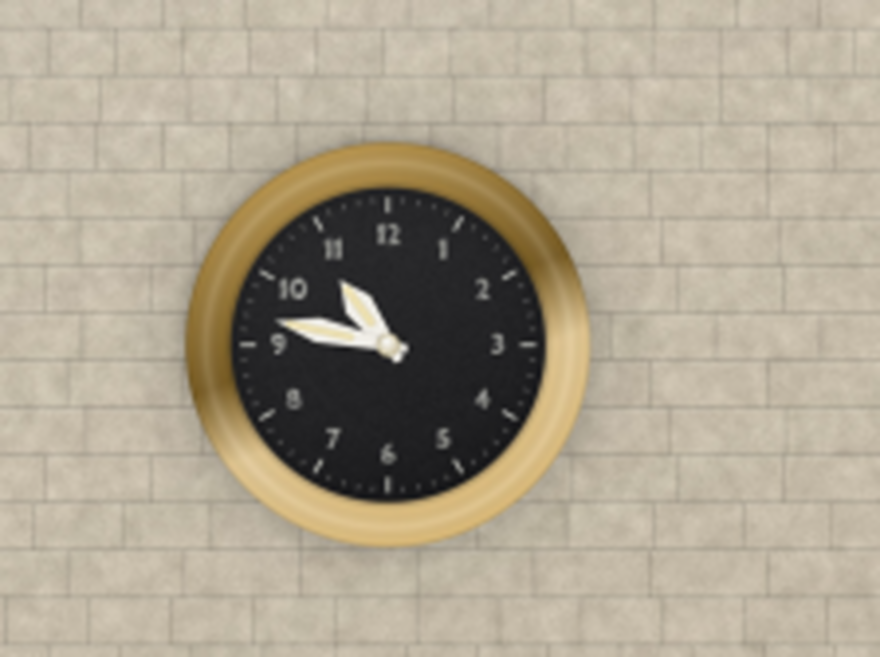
10 h 47 min
